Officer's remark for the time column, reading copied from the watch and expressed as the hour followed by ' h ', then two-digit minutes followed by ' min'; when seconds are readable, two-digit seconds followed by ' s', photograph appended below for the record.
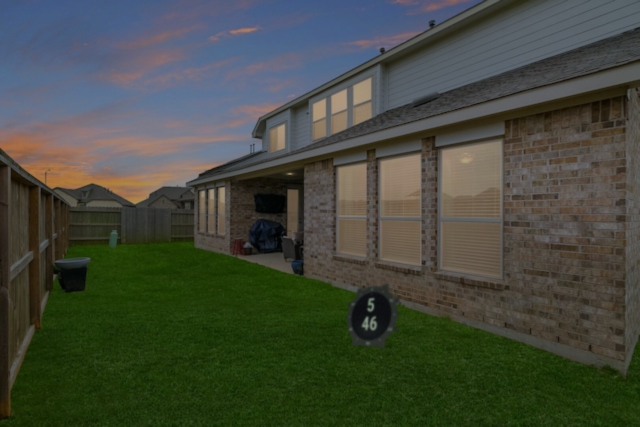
5 h 46 min
